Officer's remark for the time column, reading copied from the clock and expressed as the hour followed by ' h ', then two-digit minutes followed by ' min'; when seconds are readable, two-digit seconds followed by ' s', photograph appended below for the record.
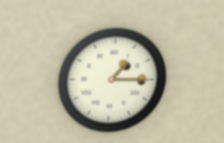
1 h 15 min
